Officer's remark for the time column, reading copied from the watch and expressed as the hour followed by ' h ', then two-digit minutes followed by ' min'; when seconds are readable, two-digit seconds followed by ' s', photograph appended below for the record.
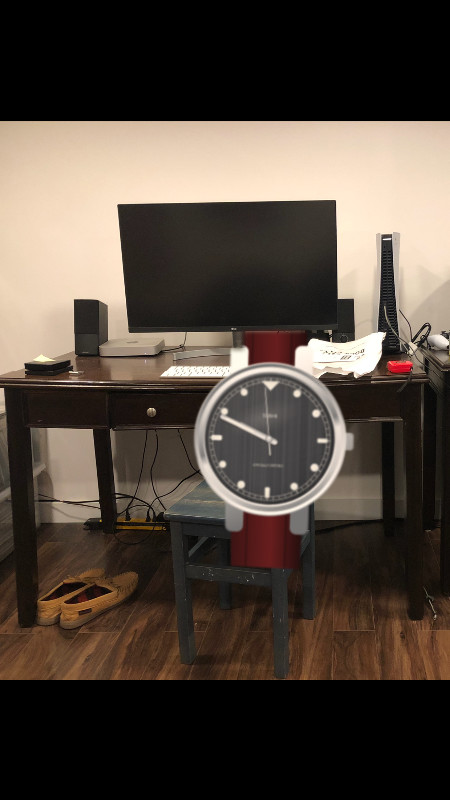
9 h 48 min 59 s
